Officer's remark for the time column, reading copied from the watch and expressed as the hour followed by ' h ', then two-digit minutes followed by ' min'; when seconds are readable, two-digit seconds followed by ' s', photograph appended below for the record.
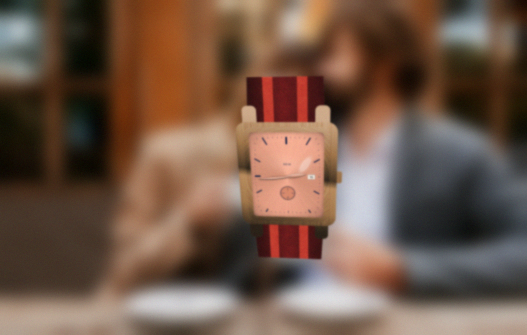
2 h 44 min
